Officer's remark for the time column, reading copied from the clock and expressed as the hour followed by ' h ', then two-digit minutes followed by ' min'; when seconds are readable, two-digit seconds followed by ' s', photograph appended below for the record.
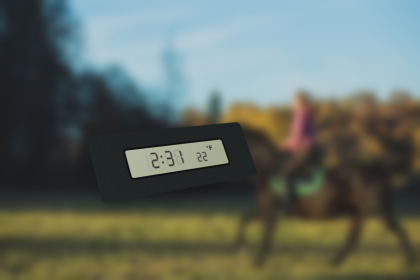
2 h 31 min
